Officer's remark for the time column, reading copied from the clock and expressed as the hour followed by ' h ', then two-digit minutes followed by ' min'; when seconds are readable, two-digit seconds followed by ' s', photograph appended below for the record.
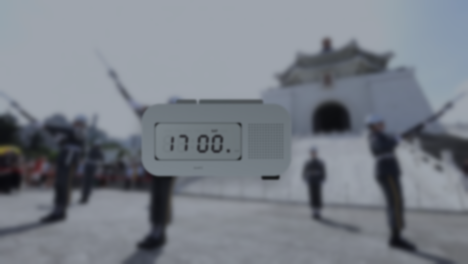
17 h 00 min
